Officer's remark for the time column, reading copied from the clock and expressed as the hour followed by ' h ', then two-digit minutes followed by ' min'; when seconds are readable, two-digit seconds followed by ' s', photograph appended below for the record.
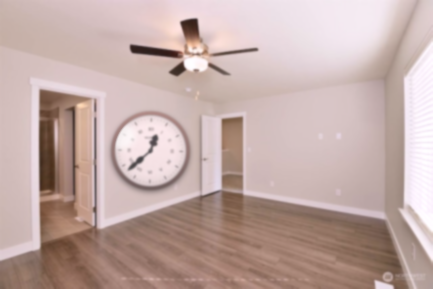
12 h 38 min
